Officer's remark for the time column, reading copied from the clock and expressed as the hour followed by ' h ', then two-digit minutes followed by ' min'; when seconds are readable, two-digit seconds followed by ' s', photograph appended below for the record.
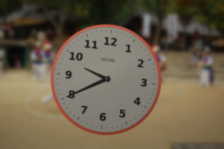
9 h 40 min
